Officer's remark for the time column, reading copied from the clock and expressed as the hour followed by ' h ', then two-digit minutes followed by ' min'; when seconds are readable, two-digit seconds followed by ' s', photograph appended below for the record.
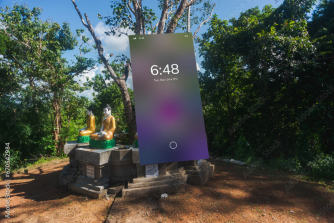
6 h 48 min
